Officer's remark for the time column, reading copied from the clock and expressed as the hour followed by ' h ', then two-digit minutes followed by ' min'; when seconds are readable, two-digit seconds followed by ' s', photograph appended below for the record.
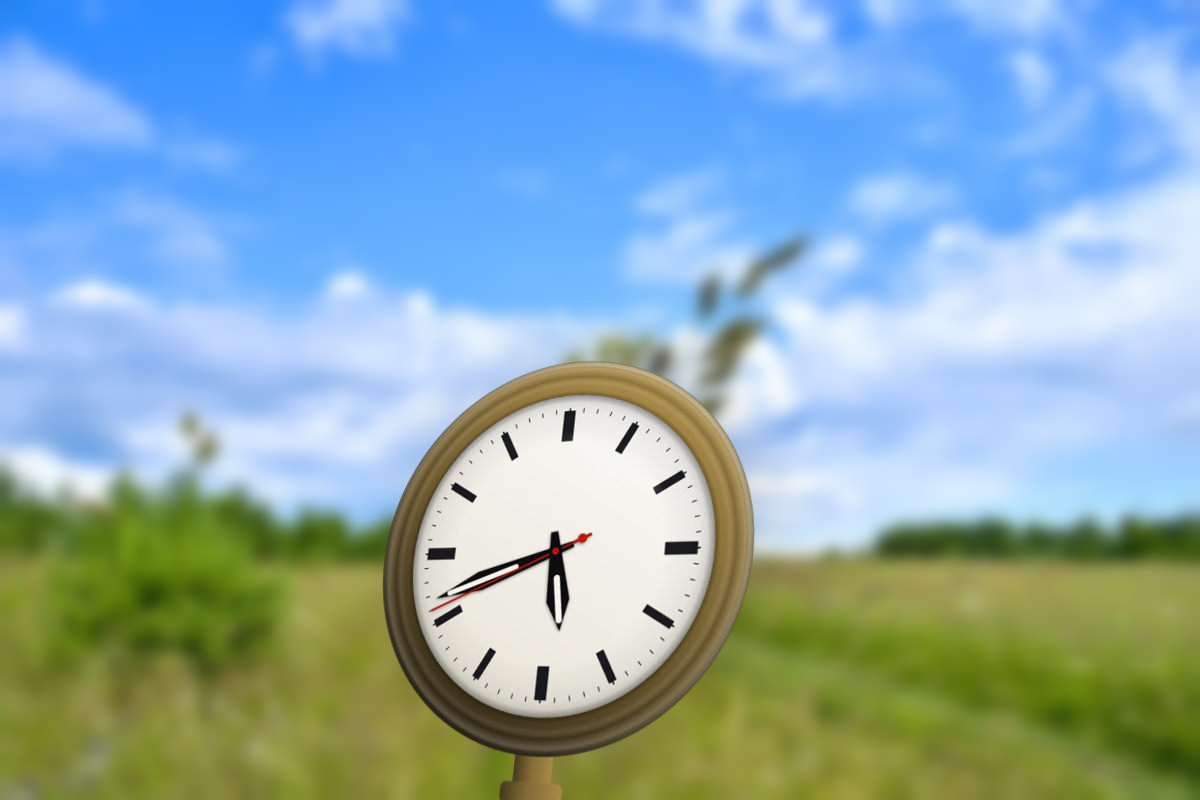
5 h 41 min 41 s
